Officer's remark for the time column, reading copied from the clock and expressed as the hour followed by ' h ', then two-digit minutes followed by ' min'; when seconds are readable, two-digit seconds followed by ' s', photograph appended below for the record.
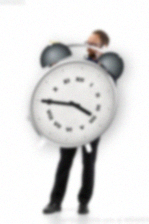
3 h 45 min
